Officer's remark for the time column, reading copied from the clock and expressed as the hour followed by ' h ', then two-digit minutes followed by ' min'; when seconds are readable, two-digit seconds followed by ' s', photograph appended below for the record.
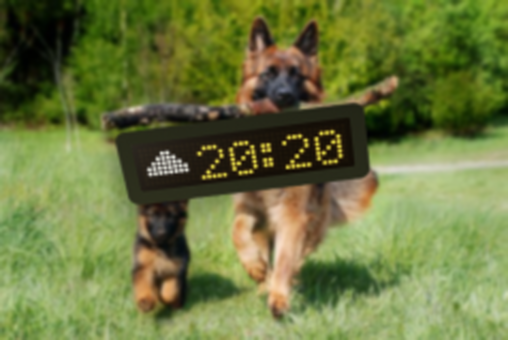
20 h 20 min
